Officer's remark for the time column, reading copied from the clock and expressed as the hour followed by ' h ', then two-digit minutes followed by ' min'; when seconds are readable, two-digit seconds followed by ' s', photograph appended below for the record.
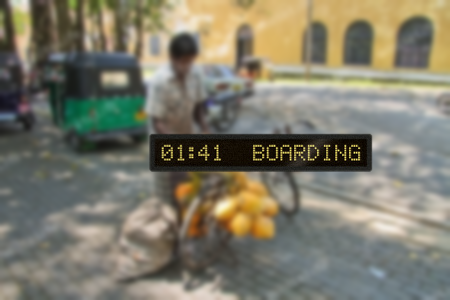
1 h 41 min
